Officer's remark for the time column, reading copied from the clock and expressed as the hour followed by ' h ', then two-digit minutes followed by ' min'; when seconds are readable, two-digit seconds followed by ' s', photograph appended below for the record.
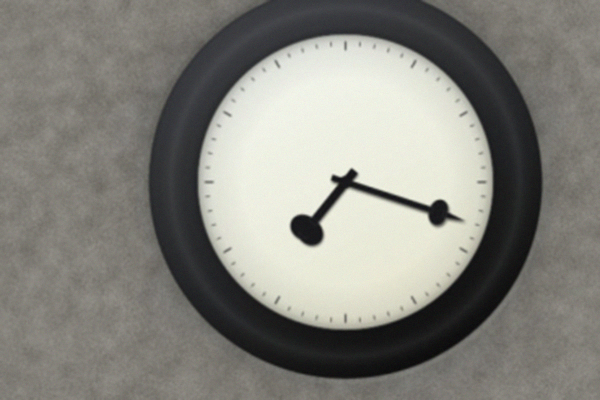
7 h 18 min
